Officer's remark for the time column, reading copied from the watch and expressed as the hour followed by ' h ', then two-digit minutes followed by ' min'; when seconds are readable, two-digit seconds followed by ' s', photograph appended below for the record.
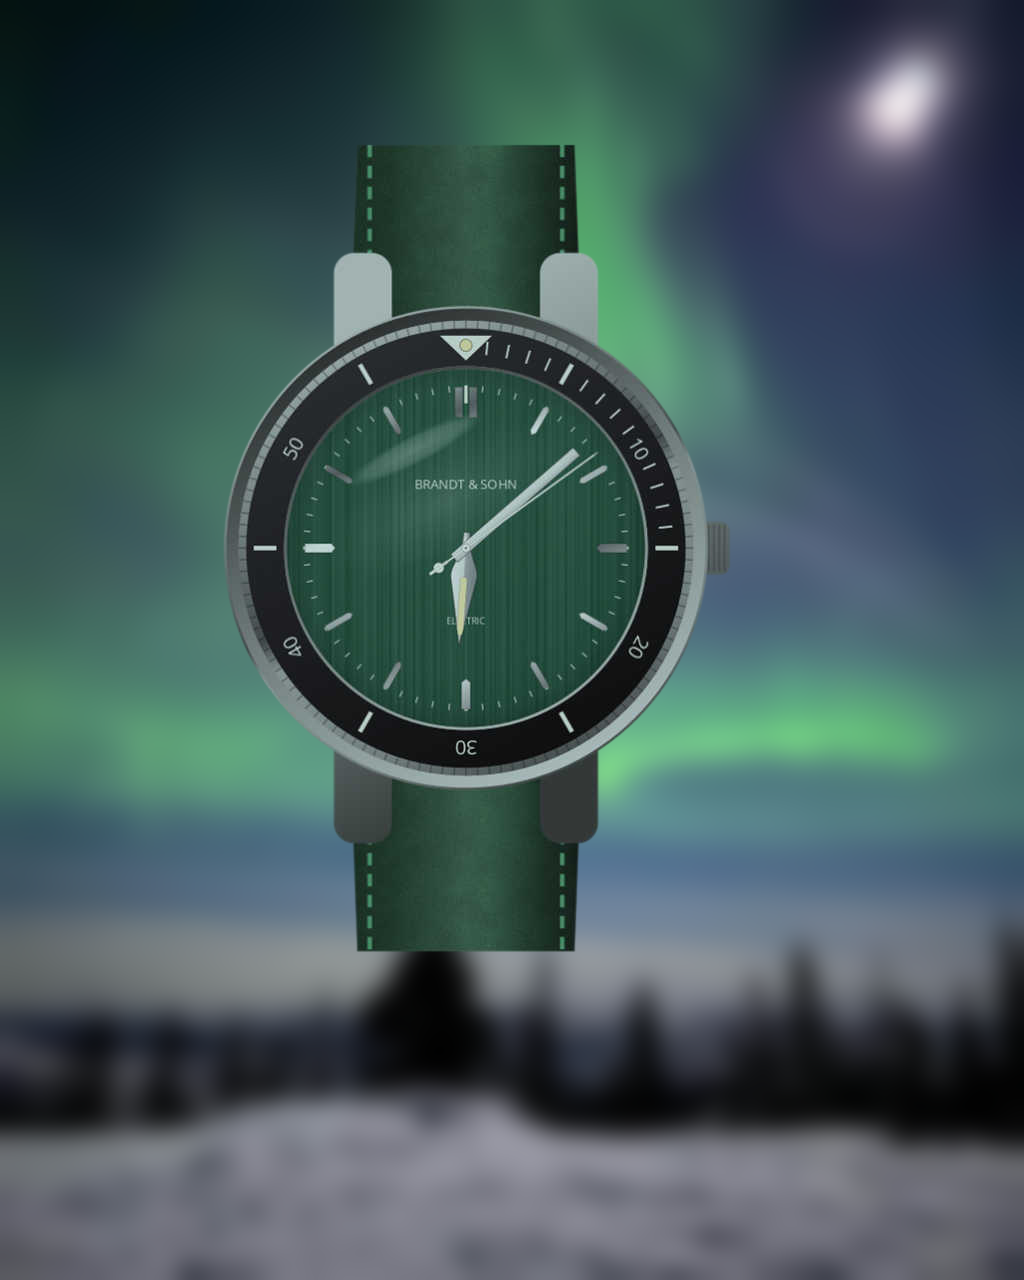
6 h 08 min 09 s
